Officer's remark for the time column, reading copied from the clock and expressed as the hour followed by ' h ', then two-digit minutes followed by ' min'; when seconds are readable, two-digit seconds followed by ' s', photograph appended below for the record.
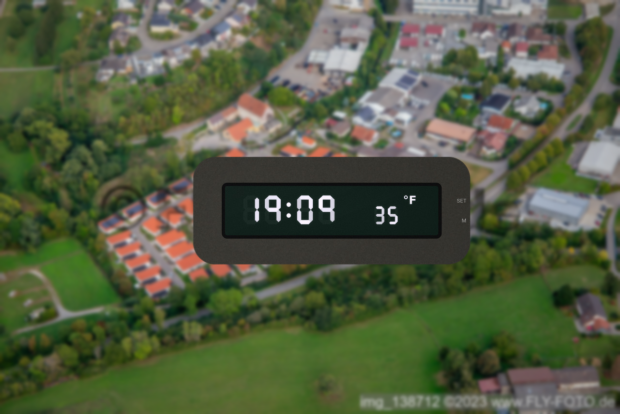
19 h 09 min
